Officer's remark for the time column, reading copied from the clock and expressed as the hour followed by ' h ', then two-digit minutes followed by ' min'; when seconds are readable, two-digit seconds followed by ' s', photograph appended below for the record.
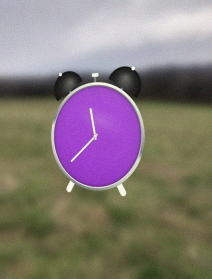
11 h 38 min
